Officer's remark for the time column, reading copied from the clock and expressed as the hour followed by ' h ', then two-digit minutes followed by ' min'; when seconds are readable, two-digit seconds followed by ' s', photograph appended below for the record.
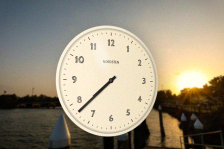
7 h 38 min
